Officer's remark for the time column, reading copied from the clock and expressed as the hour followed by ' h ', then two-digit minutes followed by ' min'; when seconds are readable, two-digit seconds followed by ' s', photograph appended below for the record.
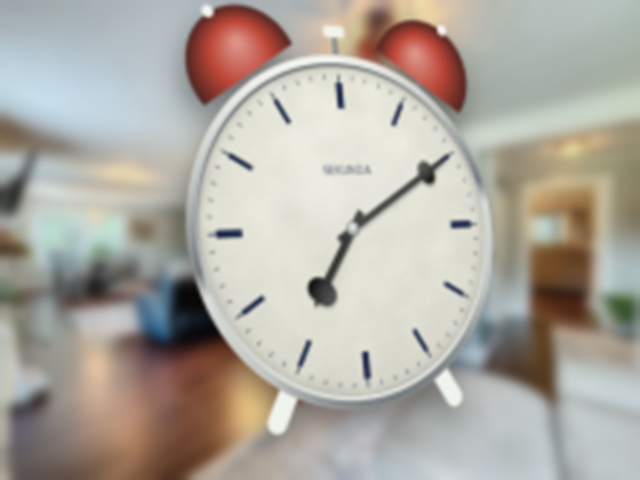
7 h 10 min
